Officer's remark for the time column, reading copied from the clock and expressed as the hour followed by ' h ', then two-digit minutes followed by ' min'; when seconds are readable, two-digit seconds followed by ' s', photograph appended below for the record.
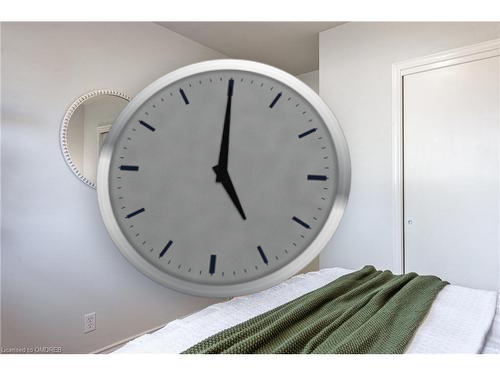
5 h 00 min
